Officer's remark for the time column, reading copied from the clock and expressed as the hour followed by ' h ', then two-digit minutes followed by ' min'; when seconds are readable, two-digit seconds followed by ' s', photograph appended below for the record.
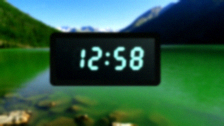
12 h 58 min
